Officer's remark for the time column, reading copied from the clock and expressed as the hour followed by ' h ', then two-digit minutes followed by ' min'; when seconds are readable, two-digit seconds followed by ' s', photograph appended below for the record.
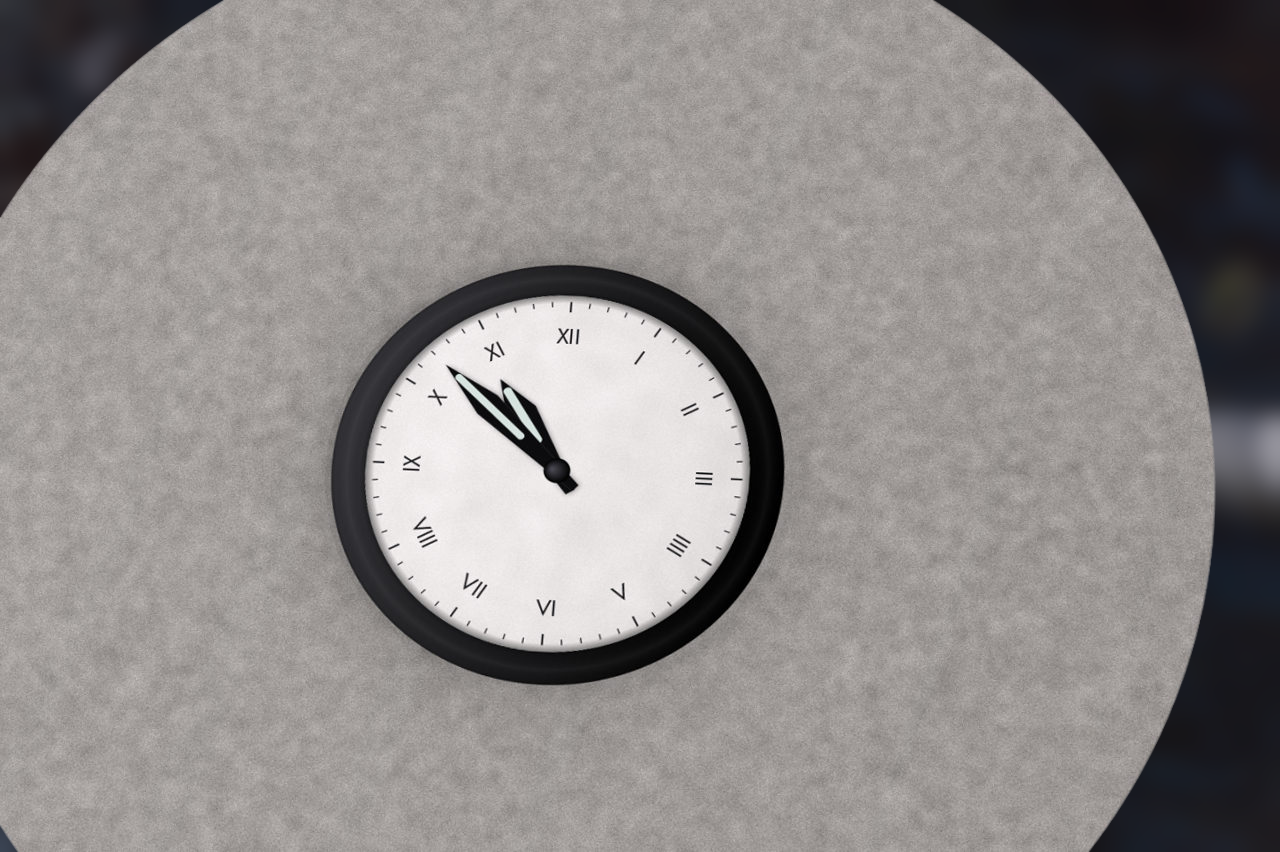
10 h 52 min
